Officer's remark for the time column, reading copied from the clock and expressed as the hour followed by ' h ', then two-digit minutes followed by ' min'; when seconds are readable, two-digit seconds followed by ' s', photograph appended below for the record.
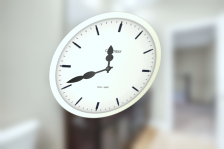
11 h 41 min
